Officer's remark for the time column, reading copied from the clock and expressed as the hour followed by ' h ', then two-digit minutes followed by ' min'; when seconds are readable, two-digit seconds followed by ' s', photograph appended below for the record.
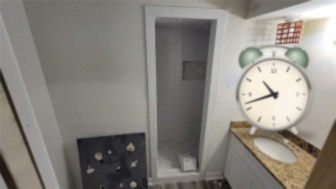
10 h 42 min
